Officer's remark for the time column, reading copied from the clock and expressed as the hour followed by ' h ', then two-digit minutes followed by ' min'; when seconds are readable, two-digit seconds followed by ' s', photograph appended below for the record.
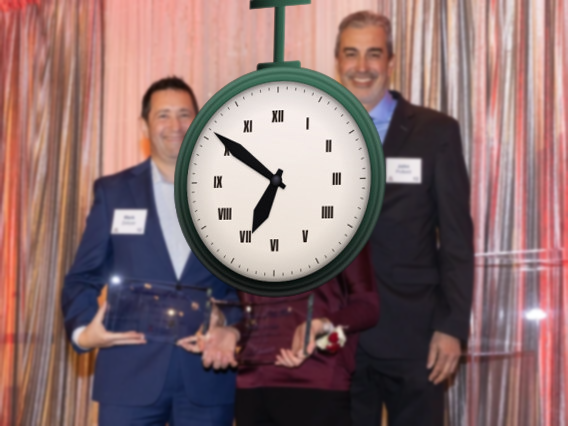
6 h 51 min
